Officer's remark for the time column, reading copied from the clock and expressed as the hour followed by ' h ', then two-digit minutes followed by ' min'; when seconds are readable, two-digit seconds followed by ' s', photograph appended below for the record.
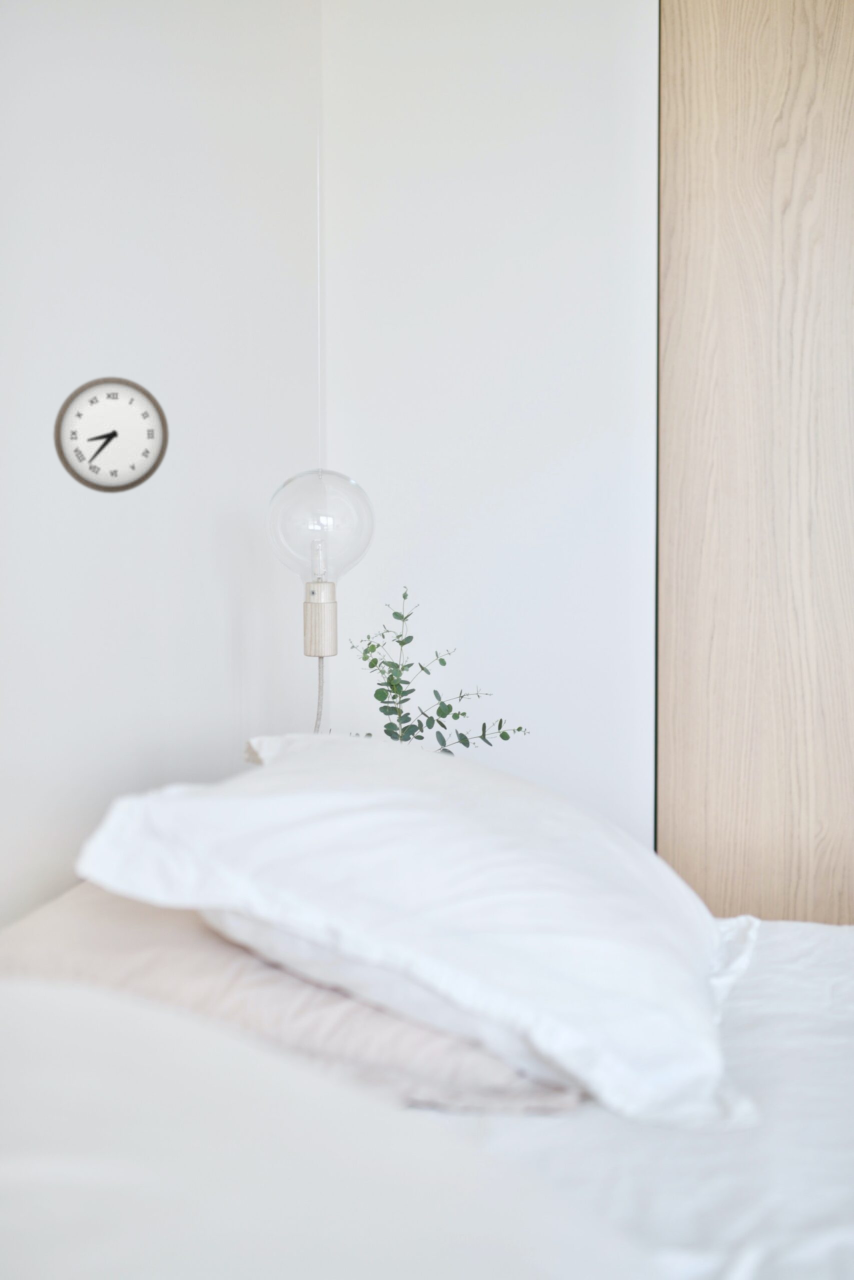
8 h 37 min
